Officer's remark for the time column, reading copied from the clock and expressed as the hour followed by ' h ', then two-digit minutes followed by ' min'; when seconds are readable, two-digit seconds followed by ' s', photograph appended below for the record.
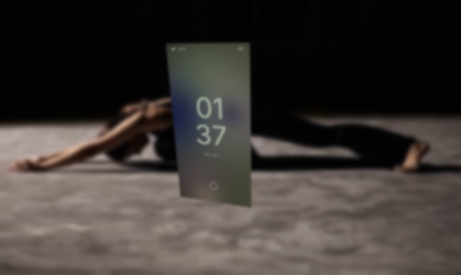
1 h 37 min
